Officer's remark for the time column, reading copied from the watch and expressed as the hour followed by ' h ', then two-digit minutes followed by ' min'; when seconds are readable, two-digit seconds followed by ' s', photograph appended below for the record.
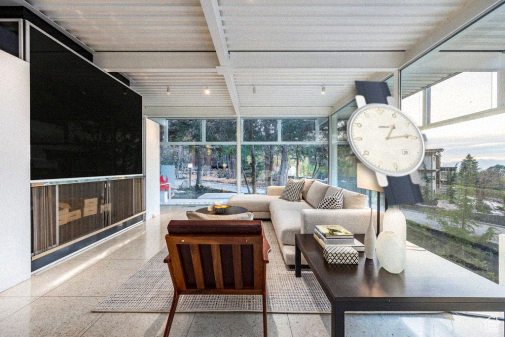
1 h 14 min
